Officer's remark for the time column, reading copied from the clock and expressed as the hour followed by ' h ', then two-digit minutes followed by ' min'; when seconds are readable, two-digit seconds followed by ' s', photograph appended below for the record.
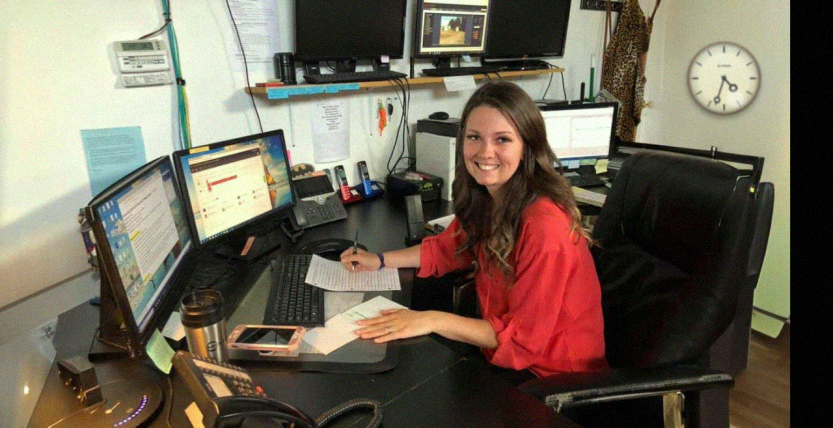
4 h 33 min
